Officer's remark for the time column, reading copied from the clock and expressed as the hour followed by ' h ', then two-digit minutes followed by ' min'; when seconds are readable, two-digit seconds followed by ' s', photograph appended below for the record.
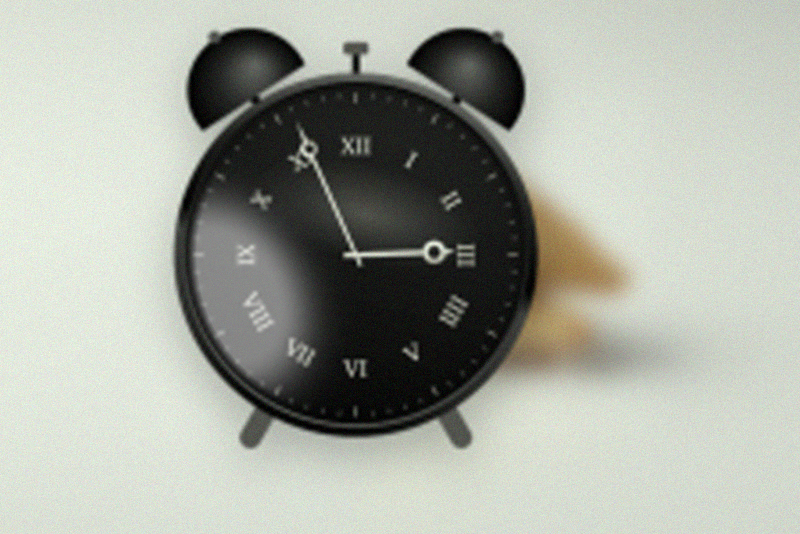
2 h 56 min
